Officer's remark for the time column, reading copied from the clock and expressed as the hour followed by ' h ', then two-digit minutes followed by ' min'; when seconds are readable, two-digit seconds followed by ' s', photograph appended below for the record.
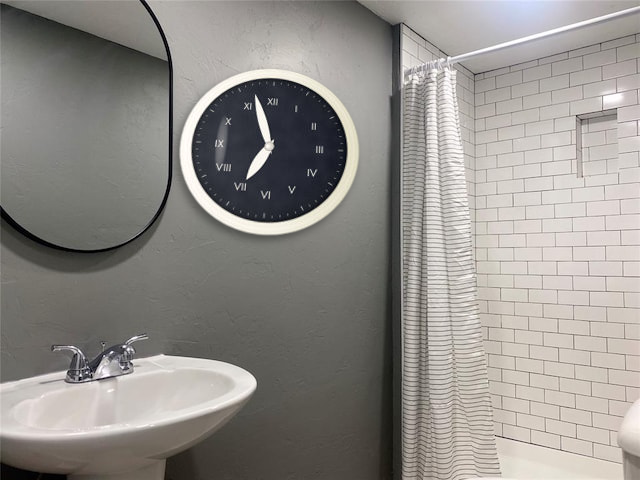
6 h 57 min
